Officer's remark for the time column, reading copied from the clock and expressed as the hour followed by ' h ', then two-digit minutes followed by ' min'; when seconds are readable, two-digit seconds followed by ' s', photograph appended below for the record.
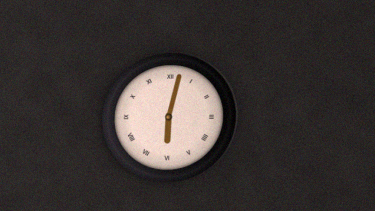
6 h 02 min
